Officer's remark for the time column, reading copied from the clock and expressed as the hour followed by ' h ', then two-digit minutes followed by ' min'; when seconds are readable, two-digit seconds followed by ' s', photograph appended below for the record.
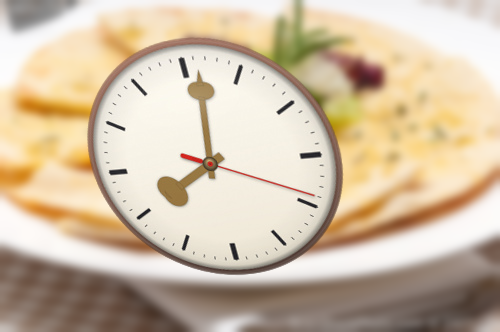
8 h 01 min 19 s
